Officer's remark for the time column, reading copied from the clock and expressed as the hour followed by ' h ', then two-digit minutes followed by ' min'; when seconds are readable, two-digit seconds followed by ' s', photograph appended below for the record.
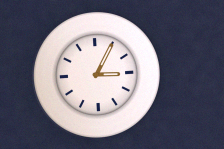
3 h 05 min
